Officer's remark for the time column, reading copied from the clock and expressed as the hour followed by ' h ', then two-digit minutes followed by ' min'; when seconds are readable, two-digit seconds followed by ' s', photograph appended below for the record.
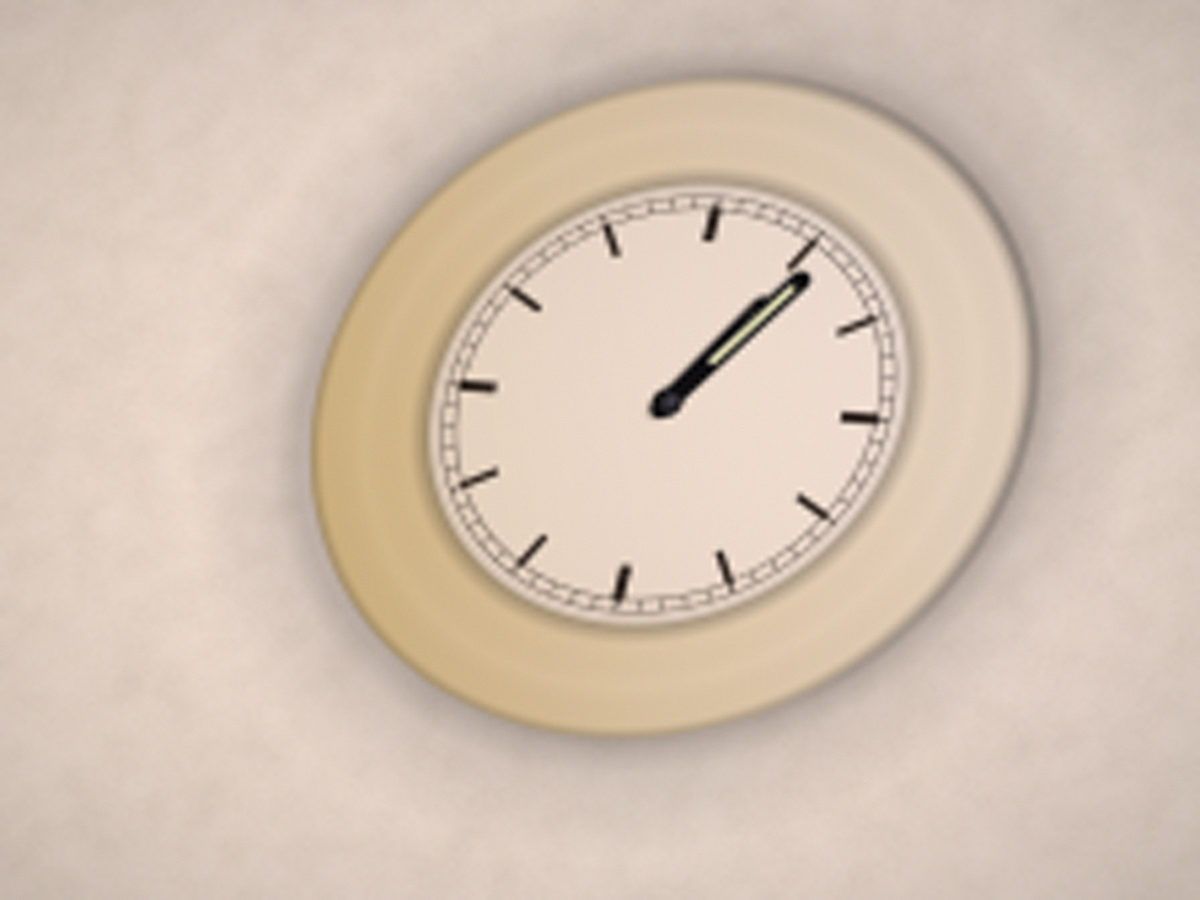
1 h 06 min
